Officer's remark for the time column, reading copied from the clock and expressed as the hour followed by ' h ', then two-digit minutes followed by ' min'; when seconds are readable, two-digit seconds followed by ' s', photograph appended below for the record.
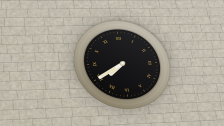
7 h 40 min
